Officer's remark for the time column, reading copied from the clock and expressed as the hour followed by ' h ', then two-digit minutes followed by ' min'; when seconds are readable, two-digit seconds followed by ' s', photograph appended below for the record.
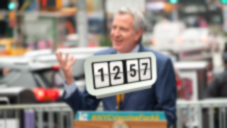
12 h 57 min
